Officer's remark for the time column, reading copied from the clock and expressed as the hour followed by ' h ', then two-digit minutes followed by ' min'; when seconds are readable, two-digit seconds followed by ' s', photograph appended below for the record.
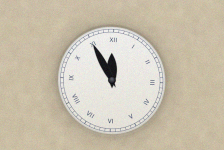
11 h 55 min
